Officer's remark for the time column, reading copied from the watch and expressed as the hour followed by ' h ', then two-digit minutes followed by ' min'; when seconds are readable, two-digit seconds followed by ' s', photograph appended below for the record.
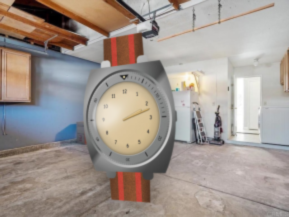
2 h 12 min
